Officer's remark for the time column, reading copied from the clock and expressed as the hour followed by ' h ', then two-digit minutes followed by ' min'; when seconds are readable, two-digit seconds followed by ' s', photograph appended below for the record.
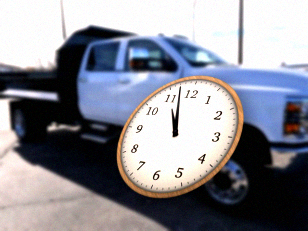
10 h 57 min
